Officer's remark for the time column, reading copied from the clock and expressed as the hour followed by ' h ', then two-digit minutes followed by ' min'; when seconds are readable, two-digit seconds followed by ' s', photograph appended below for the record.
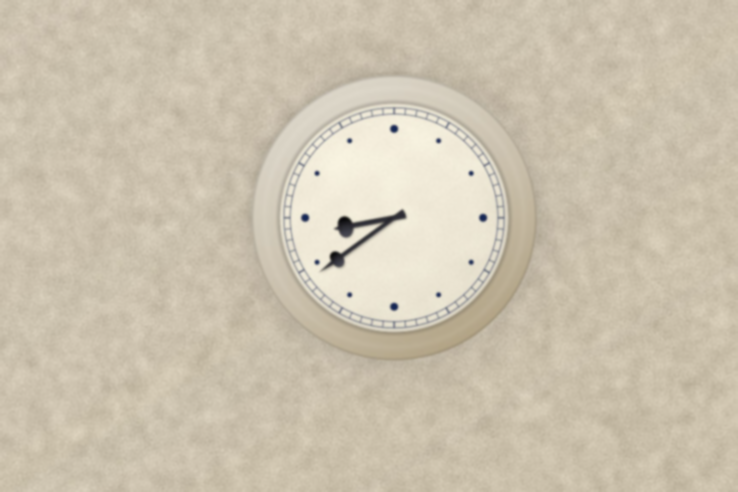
8 h 39 min
